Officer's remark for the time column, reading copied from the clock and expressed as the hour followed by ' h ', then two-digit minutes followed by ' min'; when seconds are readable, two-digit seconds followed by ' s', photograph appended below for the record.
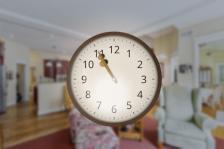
10 h 55 min
